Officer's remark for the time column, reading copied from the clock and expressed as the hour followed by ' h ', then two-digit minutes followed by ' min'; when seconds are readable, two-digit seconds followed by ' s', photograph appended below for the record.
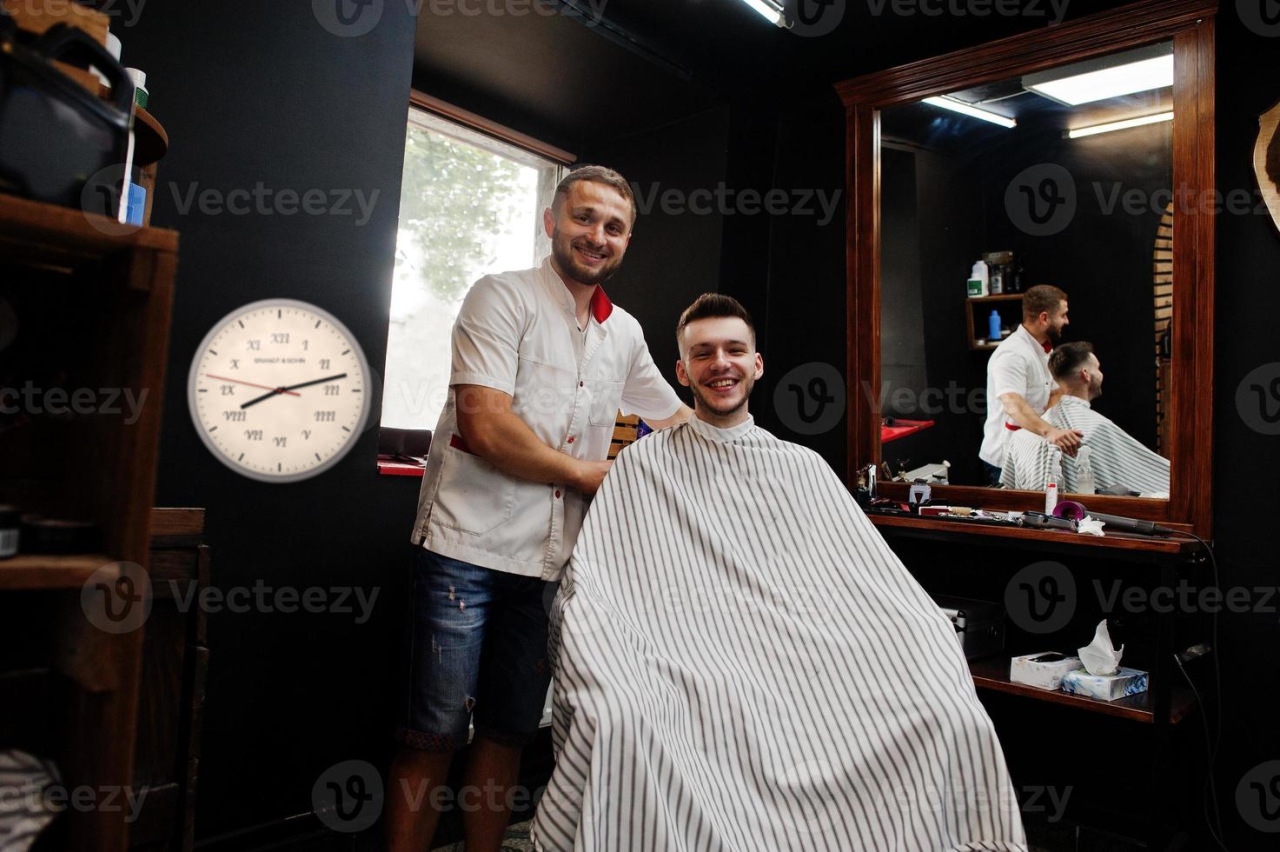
8 h 12 min 47 s
